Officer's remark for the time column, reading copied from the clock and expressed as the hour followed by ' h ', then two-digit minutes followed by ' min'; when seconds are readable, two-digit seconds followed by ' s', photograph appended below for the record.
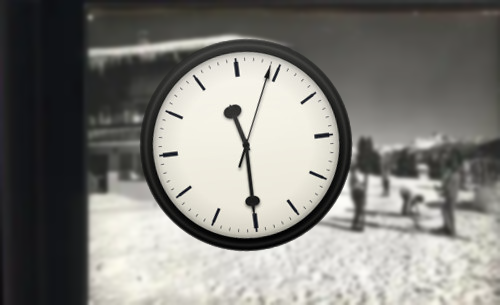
11 h 30 min 04 s
